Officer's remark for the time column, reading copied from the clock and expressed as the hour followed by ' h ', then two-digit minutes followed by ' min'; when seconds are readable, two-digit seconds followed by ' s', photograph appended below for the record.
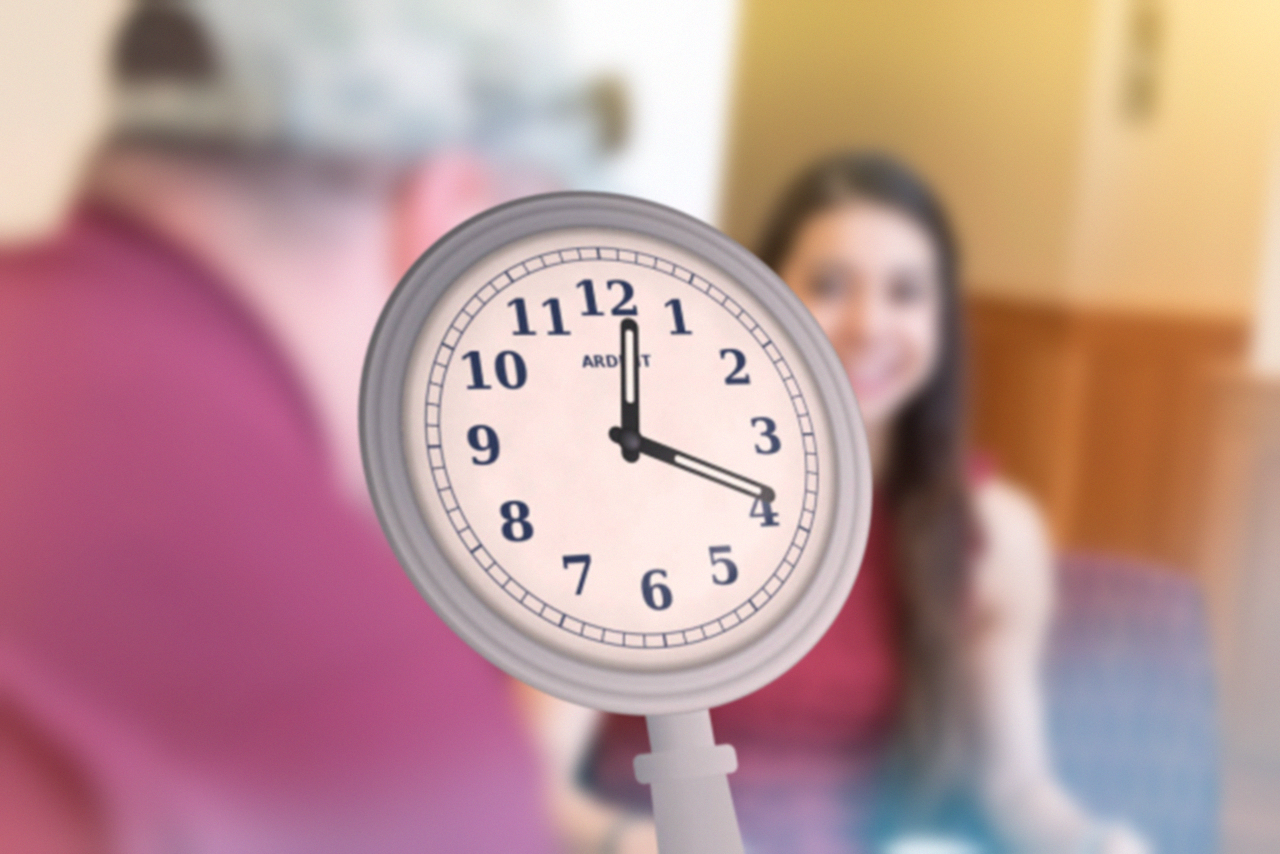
12 h 19 min
